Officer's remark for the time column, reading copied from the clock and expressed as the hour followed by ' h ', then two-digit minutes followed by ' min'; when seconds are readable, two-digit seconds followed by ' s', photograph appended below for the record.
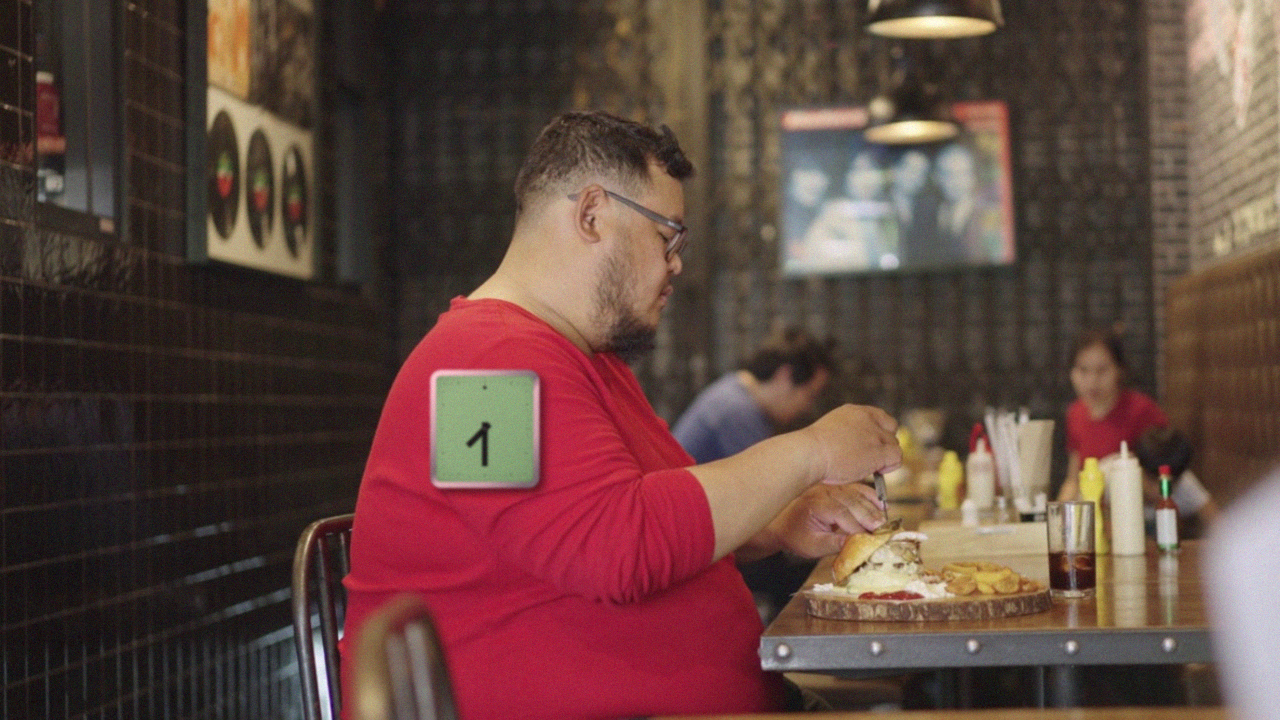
7 h 30 min
